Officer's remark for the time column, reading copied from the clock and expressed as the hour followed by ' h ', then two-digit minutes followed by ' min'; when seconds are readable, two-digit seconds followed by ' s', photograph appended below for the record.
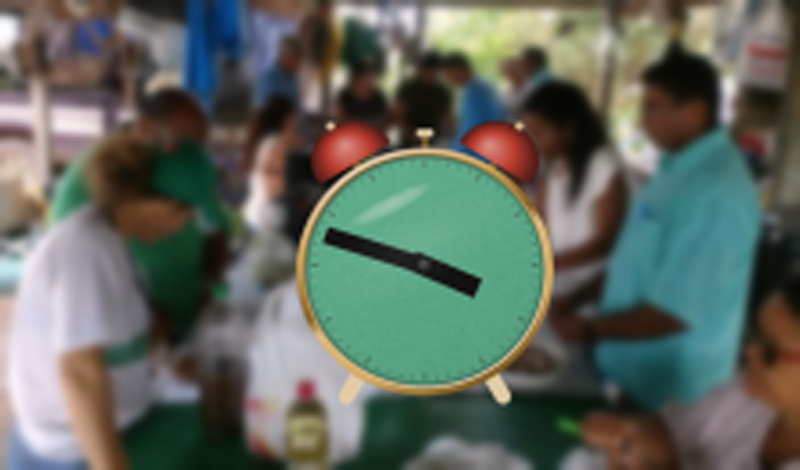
3 h 48 min
